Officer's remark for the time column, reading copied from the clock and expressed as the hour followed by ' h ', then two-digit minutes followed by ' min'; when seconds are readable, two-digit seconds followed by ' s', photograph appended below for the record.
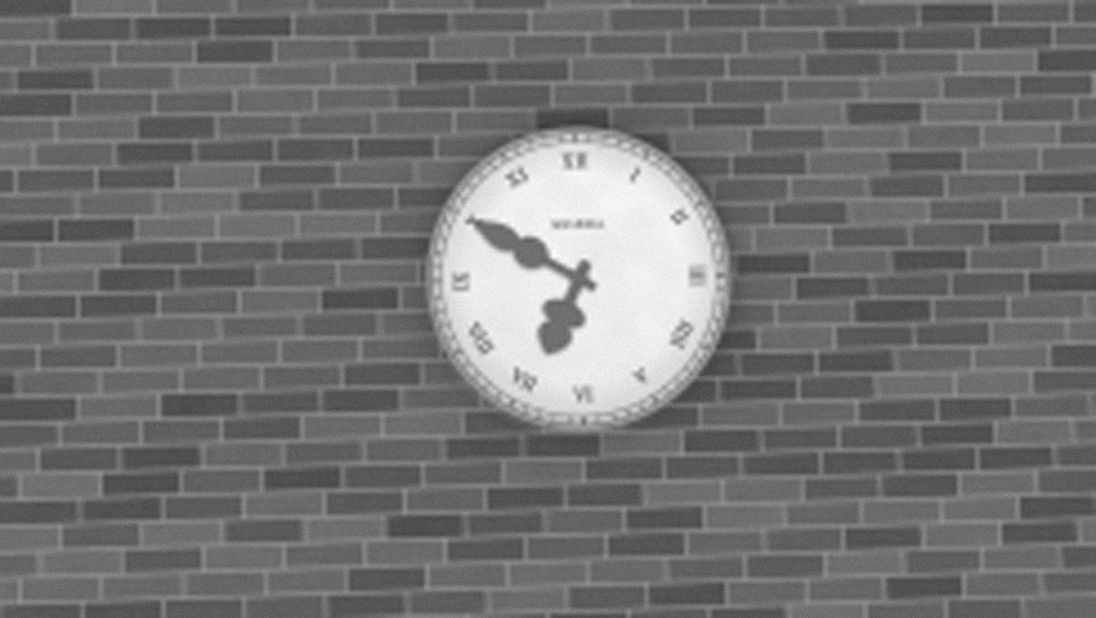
6 h 50 min
